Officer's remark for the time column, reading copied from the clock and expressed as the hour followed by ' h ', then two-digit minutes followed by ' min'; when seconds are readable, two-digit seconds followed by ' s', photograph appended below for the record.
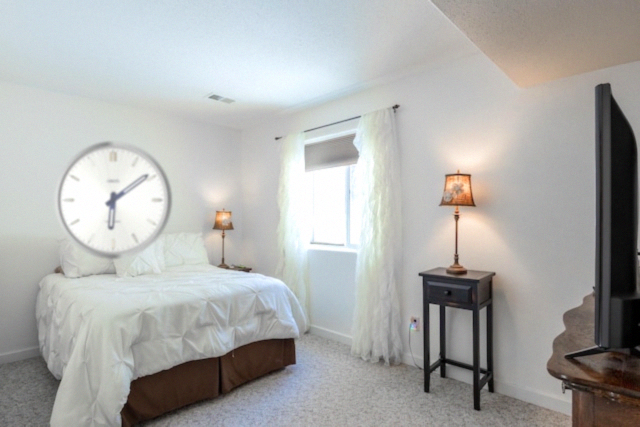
6 h 09 min
